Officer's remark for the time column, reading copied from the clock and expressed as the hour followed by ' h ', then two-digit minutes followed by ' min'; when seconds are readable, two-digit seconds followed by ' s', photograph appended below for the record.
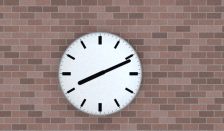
8 h 11 min
